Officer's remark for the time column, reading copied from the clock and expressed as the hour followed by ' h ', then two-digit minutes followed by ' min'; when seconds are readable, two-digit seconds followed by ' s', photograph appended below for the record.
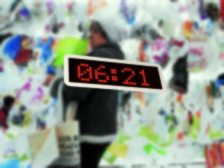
6 h 21 min
